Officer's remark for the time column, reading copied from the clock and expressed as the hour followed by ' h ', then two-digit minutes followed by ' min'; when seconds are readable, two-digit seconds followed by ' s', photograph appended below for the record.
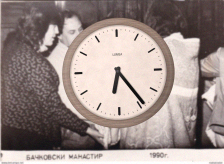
6 h 24 min
